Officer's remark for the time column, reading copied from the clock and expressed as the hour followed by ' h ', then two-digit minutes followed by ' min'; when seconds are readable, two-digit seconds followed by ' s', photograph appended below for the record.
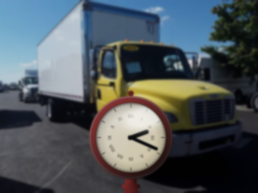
2 h 19 min
